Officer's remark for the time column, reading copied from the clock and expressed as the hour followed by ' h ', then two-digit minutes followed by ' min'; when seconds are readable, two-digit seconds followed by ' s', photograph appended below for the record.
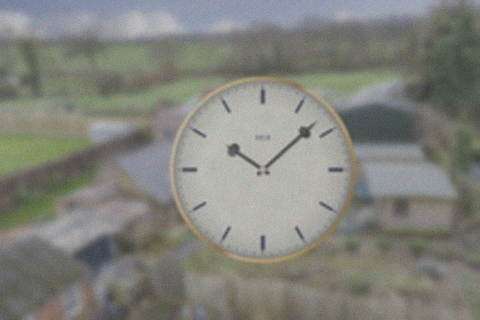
10 h 08 min
